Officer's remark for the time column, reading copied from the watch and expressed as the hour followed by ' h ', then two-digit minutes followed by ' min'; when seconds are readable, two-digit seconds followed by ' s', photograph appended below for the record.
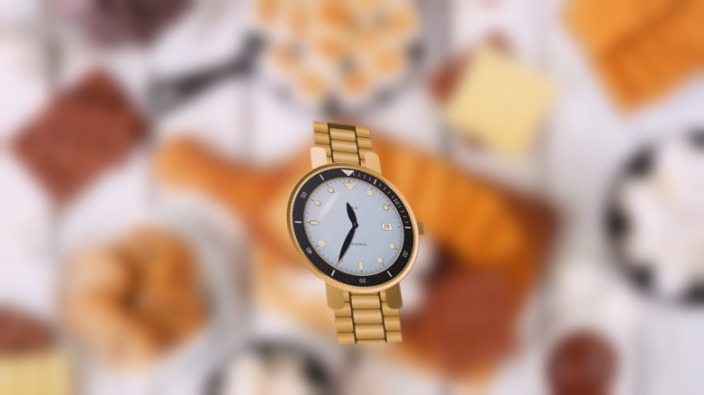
11 h 35 min
